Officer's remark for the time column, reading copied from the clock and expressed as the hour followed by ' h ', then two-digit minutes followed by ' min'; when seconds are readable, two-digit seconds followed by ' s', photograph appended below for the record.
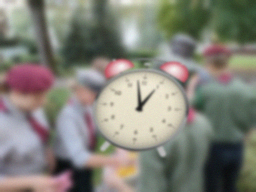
12 h 58 min
